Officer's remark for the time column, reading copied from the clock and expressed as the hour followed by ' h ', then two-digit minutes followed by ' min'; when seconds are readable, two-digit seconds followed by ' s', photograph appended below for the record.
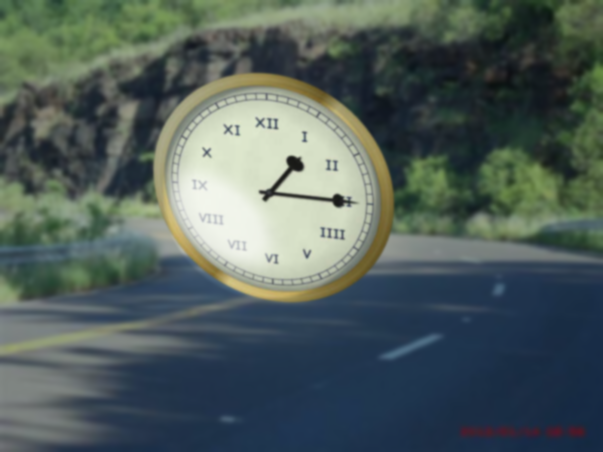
1 h 15 min
